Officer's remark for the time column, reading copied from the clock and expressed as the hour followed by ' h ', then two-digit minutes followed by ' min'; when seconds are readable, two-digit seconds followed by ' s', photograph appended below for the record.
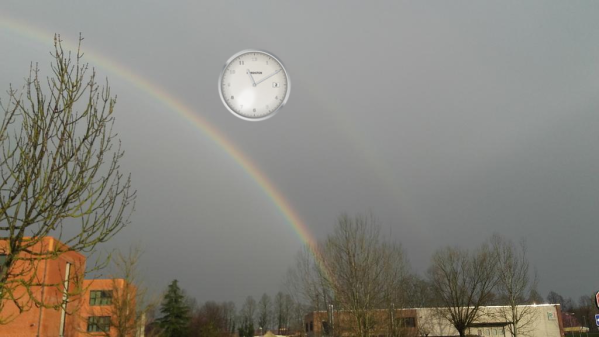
11 h 10 min
